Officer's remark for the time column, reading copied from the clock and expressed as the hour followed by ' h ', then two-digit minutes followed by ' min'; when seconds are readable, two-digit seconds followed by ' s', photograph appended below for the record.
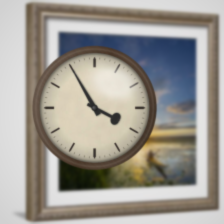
3 h 55 min
